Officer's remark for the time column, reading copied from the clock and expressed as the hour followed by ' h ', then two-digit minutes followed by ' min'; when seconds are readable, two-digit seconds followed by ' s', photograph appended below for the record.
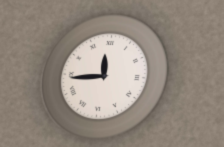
11 h 44 min
